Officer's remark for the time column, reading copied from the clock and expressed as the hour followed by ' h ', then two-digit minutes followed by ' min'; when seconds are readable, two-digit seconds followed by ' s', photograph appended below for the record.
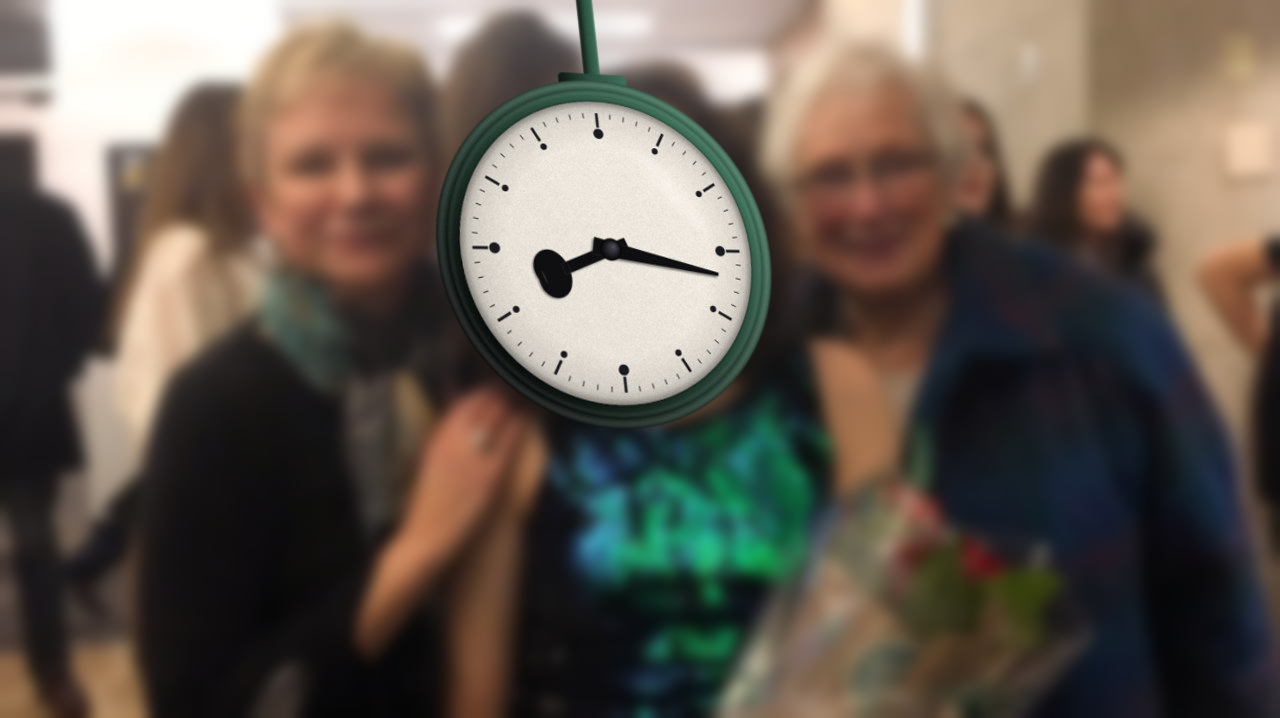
8 h 17 min
